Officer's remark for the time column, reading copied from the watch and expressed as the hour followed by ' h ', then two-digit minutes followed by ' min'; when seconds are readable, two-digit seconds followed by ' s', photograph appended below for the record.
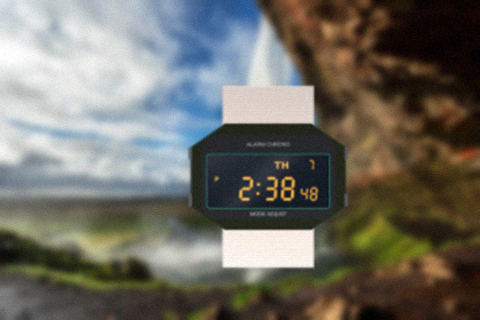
2 h 38 min 48 s
